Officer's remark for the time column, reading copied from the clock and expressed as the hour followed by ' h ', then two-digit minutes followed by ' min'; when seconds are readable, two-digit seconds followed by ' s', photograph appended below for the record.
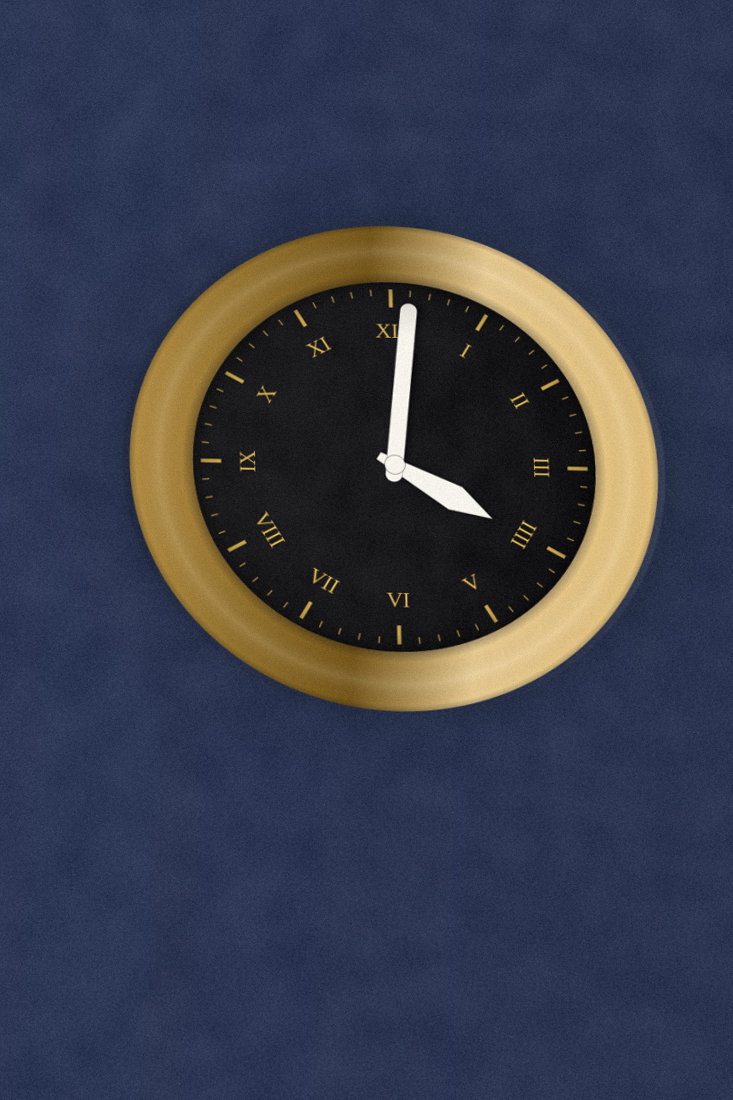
4 h 01 min
